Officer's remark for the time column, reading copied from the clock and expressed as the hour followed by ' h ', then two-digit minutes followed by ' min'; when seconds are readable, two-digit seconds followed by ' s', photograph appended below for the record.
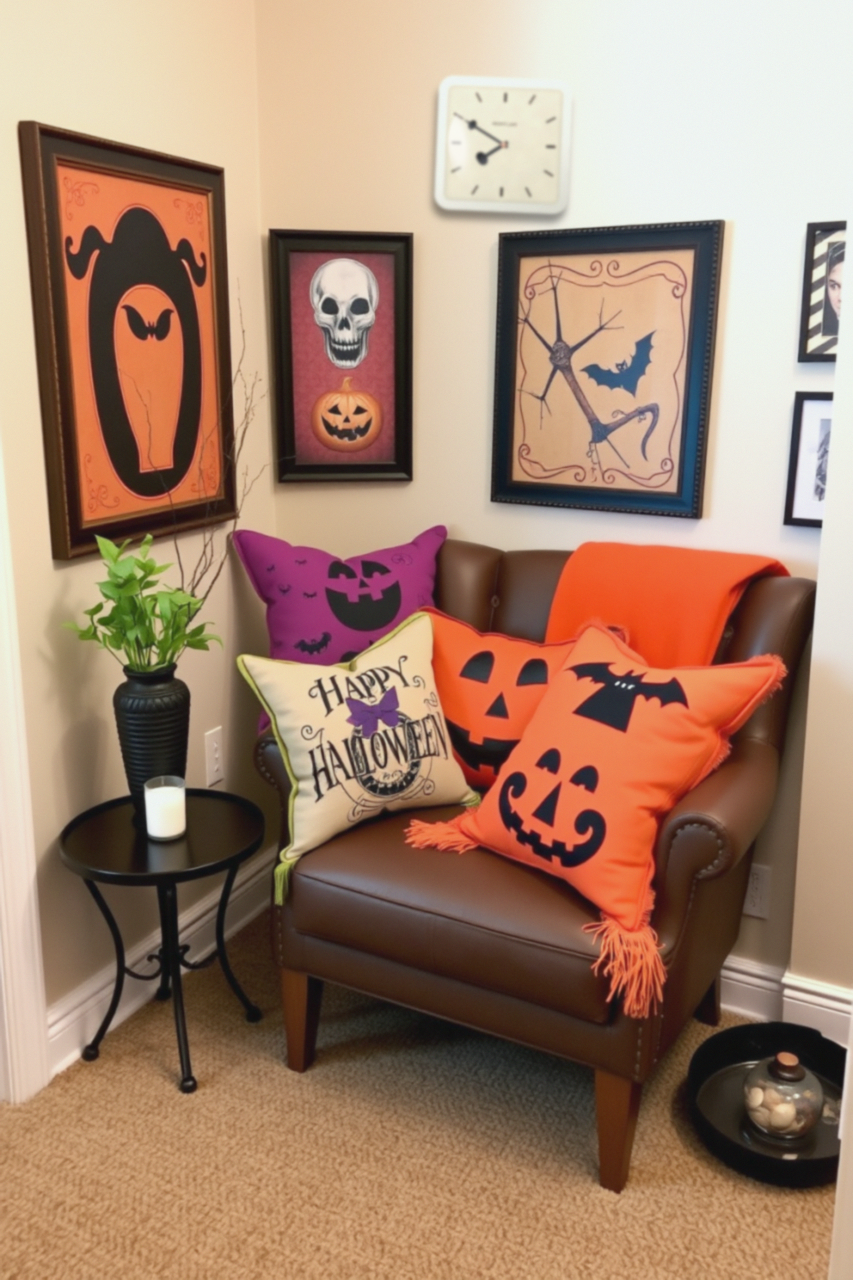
7 h 50 min
